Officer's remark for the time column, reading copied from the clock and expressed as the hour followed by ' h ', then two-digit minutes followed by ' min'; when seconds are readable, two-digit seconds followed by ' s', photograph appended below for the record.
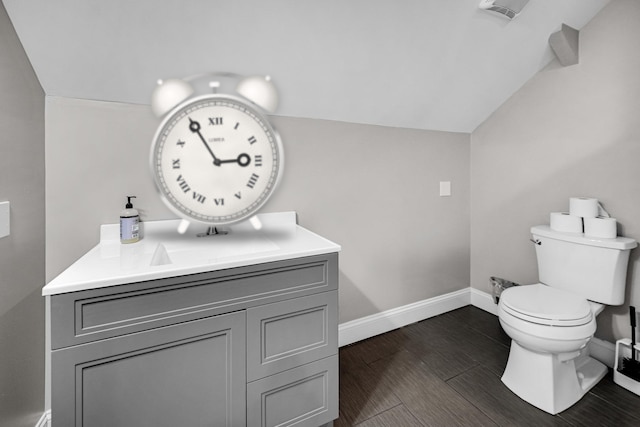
2 h 55 min
